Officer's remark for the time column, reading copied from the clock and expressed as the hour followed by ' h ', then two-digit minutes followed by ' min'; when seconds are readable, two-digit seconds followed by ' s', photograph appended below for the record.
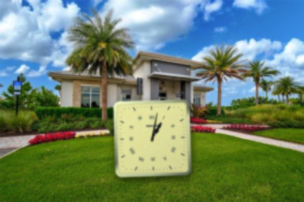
1 h 02 min
